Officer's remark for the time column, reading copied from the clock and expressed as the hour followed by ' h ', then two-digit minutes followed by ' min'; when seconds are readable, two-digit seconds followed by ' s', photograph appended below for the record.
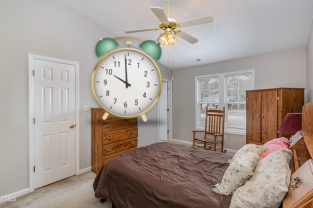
9 h 59 min
